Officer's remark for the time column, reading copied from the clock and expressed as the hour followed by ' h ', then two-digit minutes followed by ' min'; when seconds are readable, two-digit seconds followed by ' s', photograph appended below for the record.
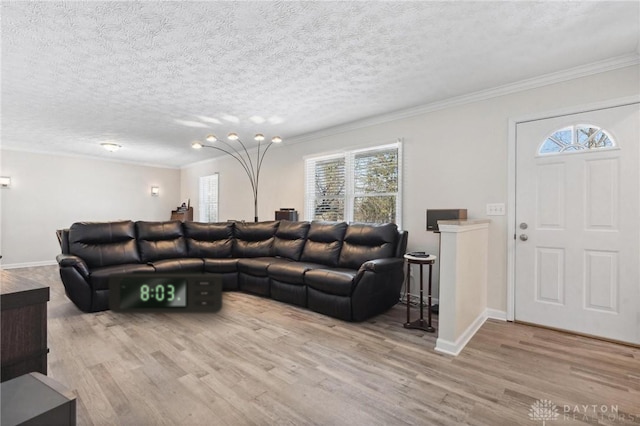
8 h 03 min
